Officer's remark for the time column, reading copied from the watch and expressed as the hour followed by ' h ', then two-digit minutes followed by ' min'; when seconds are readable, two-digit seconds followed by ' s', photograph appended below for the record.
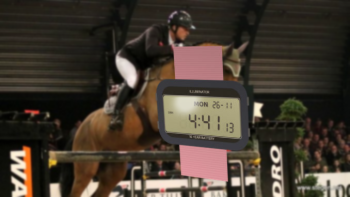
4 h 41 min 13 s
